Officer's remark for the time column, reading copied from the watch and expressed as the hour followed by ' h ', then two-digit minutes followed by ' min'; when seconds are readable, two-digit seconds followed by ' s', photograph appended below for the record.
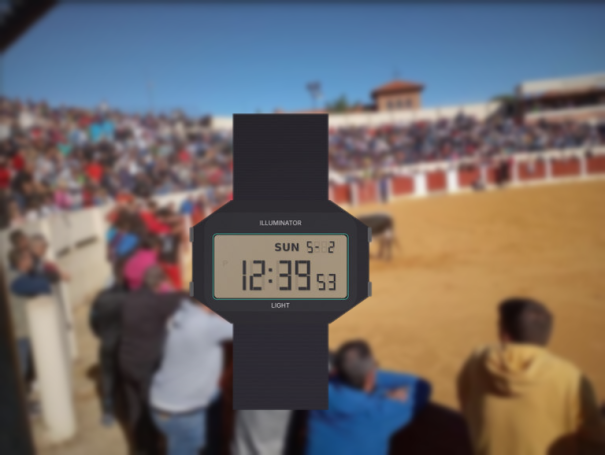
12 h 39 min 53 s
